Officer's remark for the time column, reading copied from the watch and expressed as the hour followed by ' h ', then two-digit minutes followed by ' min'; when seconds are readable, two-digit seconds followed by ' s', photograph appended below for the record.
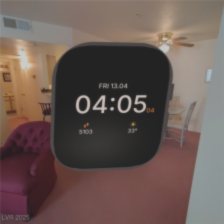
4 h 05 min
